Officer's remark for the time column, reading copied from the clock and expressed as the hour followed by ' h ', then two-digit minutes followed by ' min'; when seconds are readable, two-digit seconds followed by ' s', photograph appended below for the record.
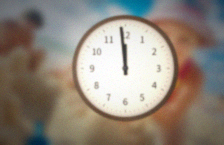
11 h 59 min
